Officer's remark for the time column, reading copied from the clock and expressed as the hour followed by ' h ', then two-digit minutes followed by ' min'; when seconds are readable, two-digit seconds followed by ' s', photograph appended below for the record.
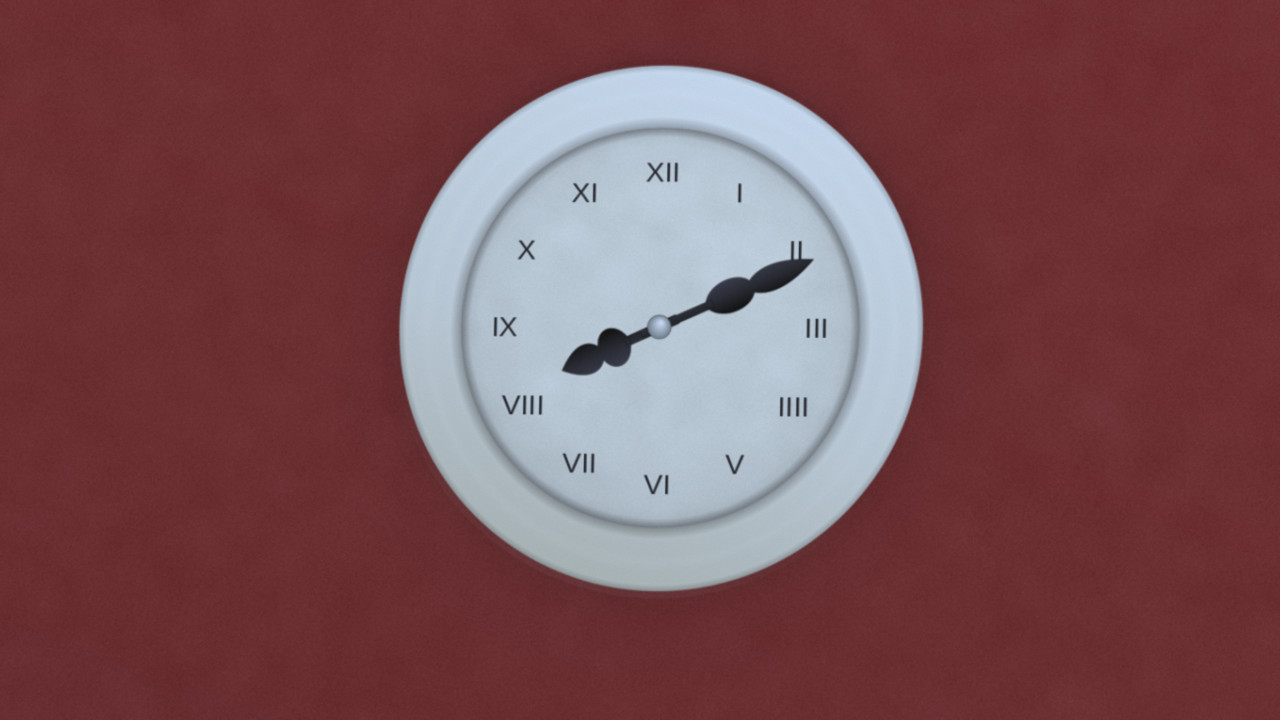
8 h 11 min
